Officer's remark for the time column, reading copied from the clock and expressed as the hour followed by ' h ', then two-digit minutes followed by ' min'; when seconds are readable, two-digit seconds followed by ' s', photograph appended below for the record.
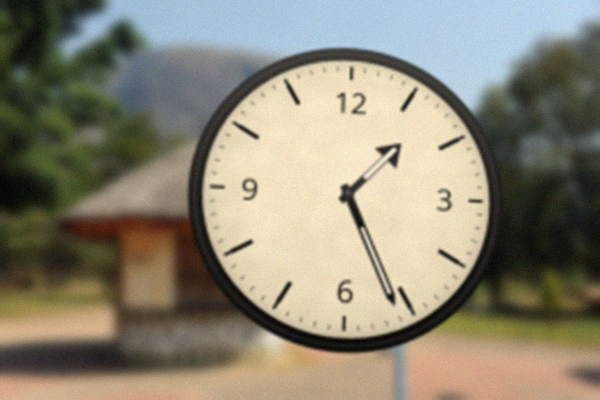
1 h 26 min
